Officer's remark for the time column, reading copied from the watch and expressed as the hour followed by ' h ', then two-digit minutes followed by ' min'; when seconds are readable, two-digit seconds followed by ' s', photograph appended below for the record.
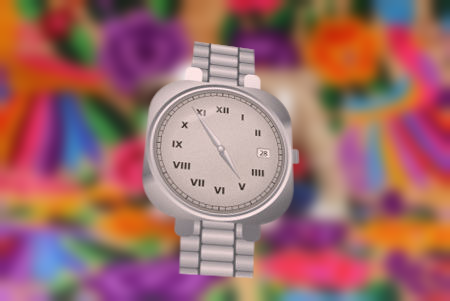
4 h 54 min
